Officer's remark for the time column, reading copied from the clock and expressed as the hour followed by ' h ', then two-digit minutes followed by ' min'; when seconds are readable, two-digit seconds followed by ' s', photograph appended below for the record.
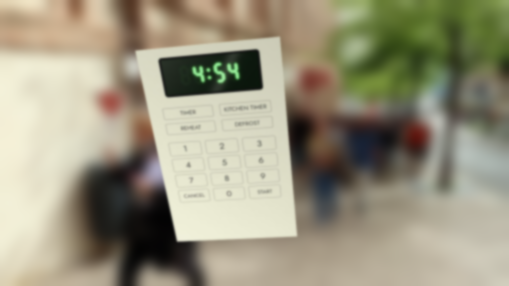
4 h 54 min
